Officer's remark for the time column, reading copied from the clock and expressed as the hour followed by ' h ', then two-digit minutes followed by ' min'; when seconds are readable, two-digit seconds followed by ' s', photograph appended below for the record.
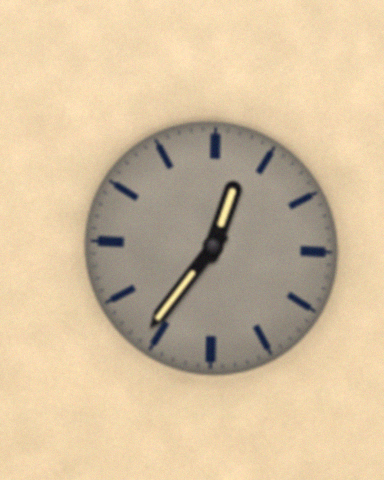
12 h 36 min
